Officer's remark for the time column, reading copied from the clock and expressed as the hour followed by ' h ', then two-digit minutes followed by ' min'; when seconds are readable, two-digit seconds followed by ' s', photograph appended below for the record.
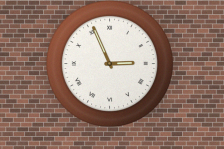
2 h 56 min
